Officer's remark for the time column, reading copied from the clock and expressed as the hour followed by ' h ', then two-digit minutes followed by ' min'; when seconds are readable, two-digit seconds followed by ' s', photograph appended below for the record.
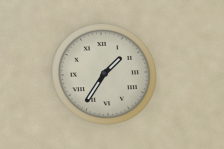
1 h 36 min
